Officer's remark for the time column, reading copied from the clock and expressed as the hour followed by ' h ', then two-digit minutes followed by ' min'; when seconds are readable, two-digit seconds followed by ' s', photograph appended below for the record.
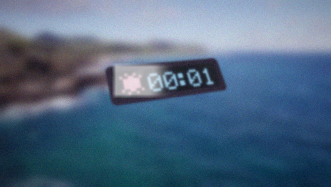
0 h 01 min
